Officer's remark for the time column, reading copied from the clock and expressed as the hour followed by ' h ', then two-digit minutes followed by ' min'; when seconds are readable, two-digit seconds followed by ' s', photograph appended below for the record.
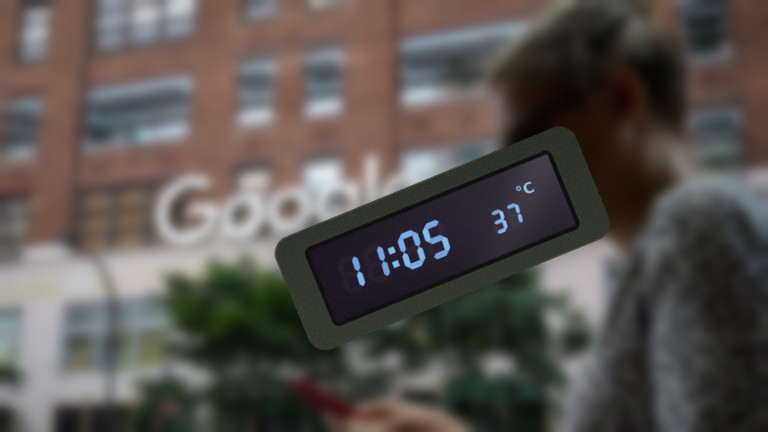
11 h 05 min
